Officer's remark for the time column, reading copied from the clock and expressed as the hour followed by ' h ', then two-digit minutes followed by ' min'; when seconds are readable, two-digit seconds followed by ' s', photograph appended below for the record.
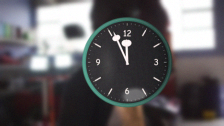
11 h 56 min
